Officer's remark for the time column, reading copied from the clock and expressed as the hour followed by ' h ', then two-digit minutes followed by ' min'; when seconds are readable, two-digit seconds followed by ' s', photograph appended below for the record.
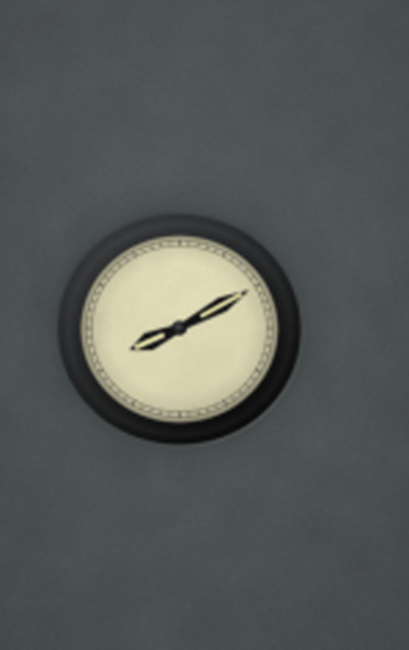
8 h 10 min
